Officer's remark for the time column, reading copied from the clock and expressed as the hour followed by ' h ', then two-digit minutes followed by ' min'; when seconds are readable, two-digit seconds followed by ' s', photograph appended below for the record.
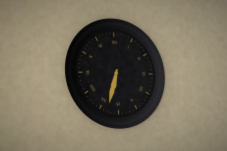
6 h 33 min
